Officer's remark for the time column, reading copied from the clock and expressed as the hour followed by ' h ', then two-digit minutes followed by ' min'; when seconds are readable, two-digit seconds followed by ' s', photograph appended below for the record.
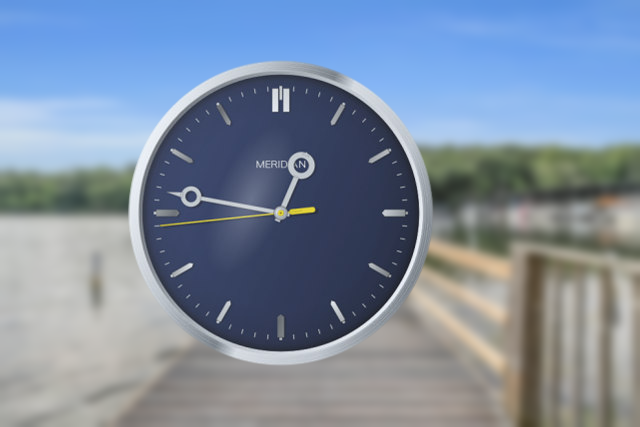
12 h 46 min 44 s
